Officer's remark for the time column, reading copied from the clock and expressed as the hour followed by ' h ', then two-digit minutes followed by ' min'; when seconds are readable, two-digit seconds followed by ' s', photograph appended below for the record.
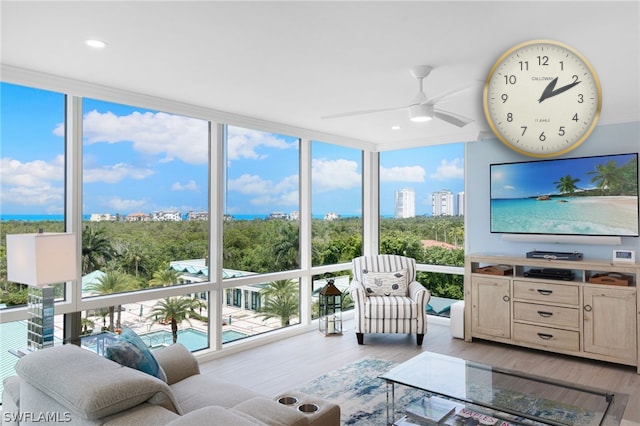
1 h 11 min
